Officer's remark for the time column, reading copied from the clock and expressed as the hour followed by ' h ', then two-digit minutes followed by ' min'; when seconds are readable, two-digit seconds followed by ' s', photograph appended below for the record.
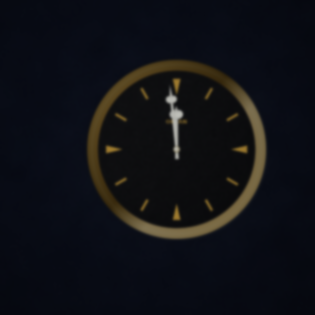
11 h 59 min
